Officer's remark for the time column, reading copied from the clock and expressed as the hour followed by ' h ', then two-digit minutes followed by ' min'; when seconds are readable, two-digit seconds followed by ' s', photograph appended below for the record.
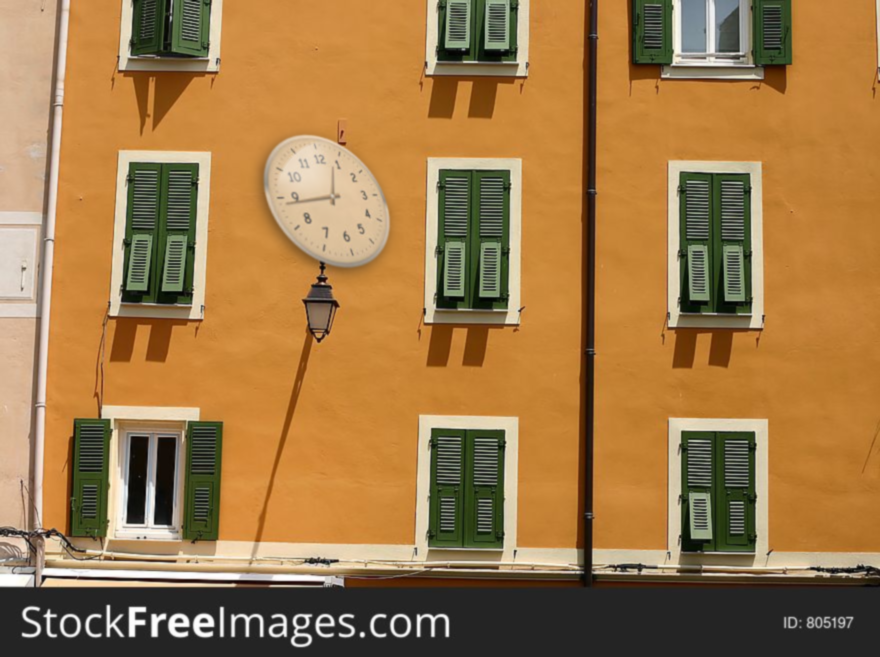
12 h 44 min
